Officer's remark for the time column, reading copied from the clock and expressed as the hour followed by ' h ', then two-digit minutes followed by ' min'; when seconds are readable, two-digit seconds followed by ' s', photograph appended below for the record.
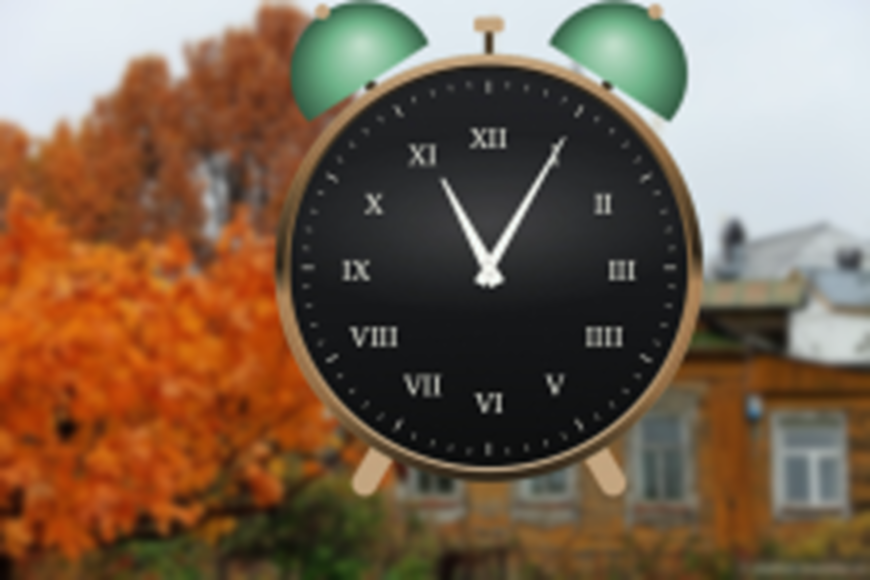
11 h 05 min
